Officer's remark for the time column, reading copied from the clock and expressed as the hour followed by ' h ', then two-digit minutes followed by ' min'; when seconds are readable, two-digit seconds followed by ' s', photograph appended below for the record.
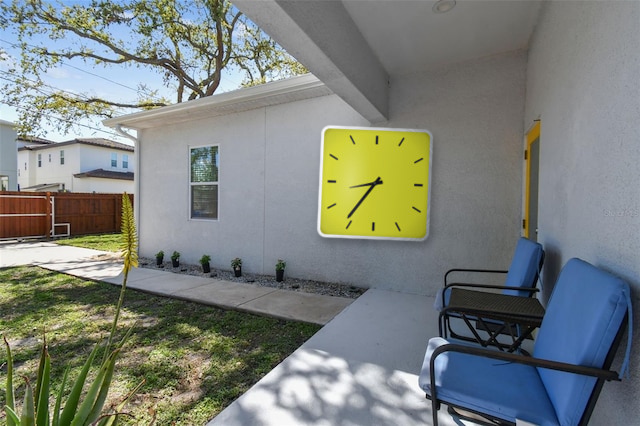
8 h 36 min
